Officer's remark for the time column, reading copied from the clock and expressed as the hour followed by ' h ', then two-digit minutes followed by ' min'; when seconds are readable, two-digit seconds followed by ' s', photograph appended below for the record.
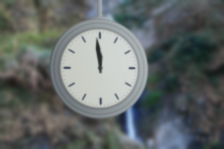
11 h 59 min
